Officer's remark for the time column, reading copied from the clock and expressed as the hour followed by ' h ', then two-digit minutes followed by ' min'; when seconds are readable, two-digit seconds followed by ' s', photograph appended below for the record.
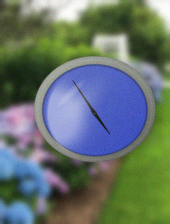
4 h 55 min
